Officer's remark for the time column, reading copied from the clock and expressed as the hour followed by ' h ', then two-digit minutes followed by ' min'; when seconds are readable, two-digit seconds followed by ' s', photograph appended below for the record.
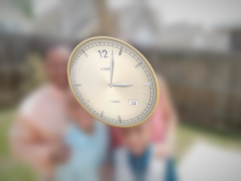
3 h 03 min
